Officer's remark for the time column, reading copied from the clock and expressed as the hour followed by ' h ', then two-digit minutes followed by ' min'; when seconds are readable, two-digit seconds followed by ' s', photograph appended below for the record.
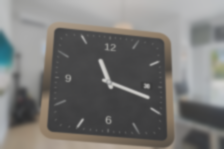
11 h 18 min
